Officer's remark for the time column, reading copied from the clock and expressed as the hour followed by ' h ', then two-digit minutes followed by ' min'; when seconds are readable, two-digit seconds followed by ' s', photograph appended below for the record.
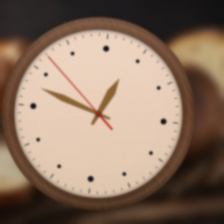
12 h 47 min 52 s
